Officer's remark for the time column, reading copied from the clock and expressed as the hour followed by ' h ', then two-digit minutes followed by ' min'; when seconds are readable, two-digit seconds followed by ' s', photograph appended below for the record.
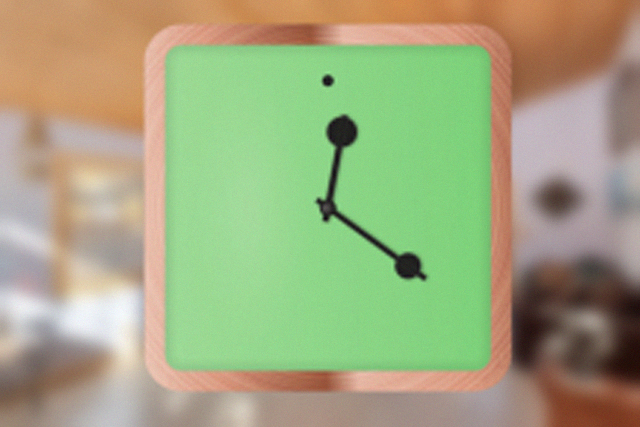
12 h 21 min
